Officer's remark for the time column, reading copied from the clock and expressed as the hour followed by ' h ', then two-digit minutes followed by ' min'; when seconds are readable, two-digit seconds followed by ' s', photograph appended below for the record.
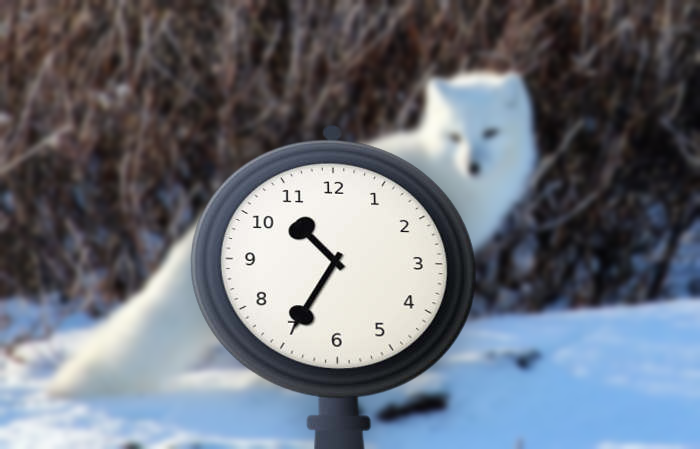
10 h 35 min
